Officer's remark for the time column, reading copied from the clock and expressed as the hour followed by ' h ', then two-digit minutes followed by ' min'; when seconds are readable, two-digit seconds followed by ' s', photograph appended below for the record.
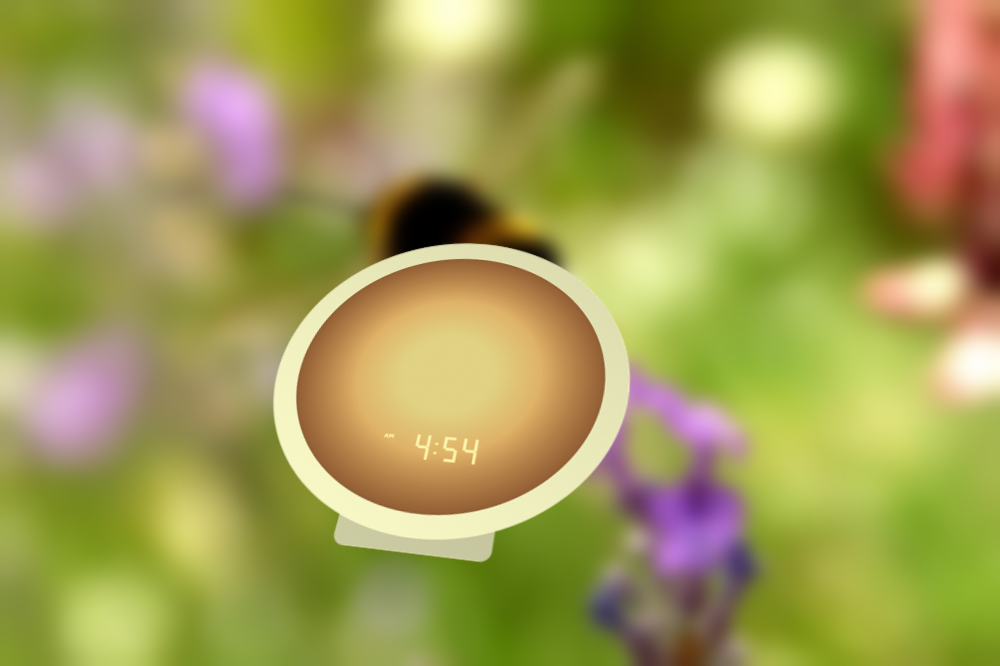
4 h 54 min
